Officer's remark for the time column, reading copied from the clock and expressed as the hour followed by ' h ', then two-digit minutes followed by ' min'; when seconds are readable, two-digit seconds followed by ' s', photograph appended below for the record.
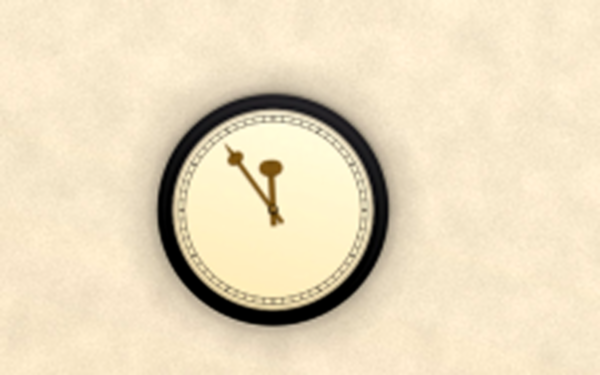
11 h 54 min
